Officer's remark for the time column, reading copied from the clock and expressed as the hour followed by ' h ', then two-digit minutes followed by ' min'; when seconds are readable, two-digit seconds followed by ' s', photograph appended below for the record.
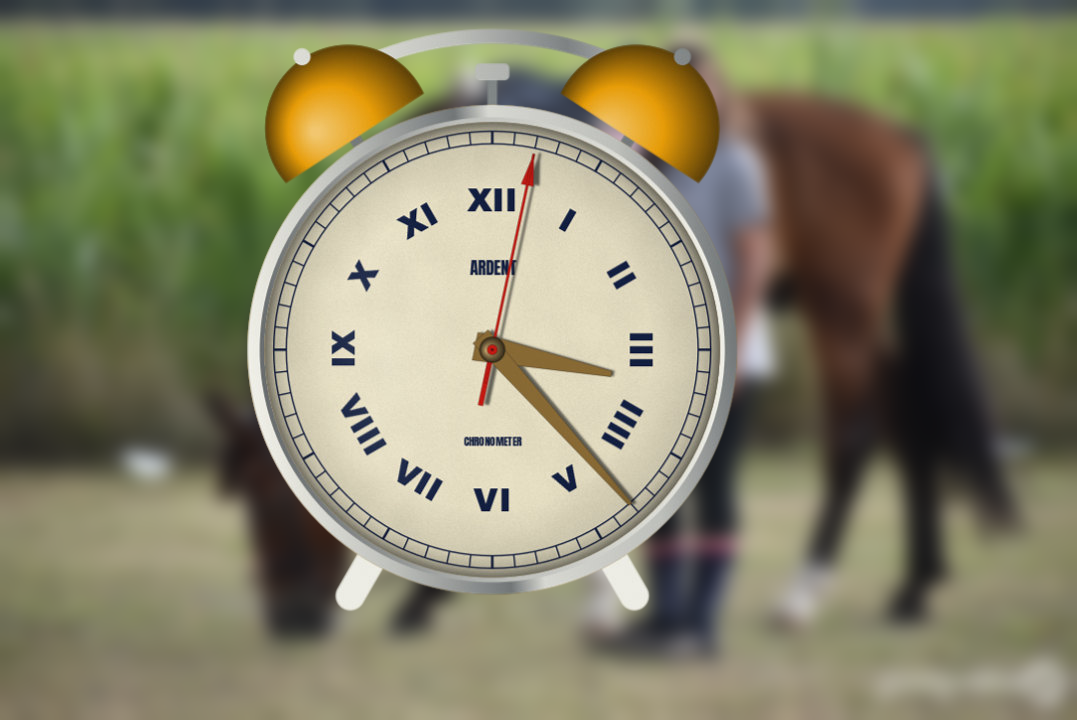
3 h 23 min 02 s
